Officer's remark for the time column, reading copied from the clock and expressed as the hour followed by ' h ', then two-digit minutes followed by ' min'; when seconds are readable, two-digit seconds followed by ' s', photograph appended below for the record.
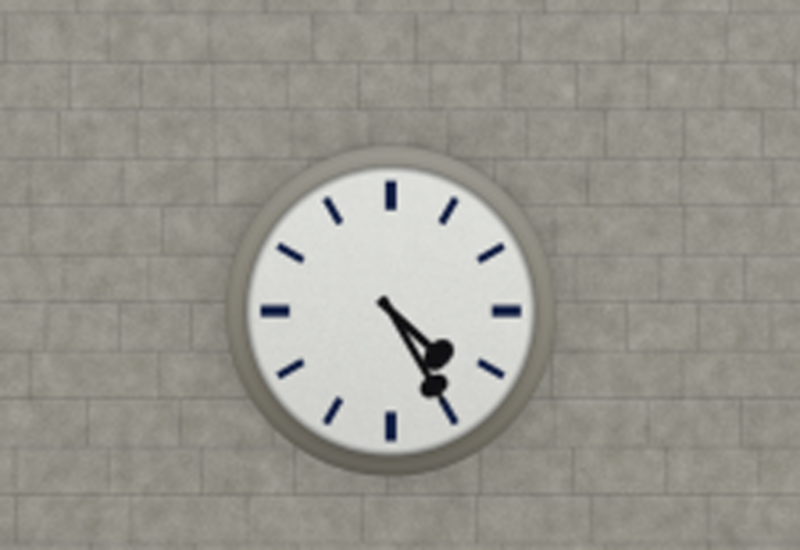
4 h 25 min
